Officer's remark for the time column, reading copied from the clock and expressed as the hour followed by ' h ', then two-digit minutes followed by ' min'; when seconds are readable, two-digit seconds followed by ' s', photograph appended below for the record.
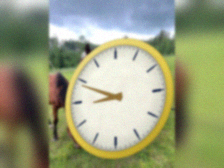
8 h 49 min
